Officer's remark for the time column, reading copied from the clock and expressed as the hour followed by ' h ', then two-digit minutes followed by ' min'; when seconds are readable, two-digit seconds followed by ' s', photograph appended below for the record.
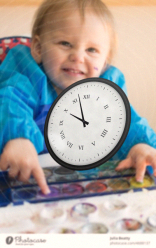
9 h 57 min
